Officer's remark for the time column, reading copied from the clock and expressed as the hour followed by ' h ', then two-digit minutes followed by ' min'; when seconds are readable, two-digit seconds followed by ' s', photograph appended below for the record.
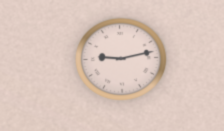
9 h 13 min
